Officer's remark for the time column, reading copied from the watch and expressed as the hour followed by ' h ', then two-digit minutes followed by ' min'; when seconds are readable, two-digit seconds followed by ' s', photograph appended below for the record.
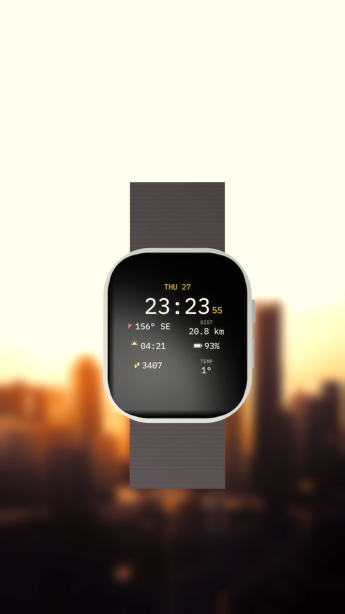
23 h 23 min 55 s
